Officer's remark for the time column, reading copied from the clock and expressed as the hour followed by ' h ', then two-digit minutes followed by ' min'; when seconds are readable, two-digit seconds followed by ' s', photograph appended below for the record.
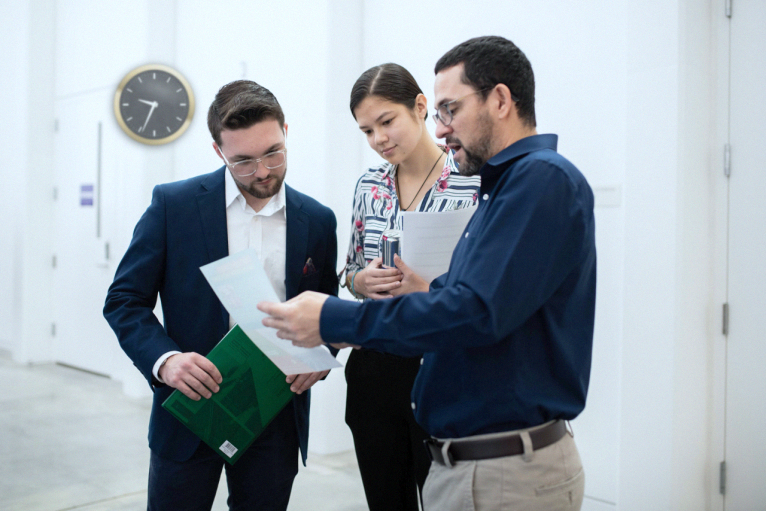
9 h 34 min
